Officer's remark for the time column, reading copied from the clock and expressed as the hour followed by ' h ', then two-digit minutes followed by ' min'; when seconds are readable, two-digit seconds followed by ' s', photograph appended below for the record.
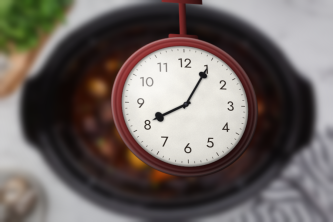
8 h 05 min
